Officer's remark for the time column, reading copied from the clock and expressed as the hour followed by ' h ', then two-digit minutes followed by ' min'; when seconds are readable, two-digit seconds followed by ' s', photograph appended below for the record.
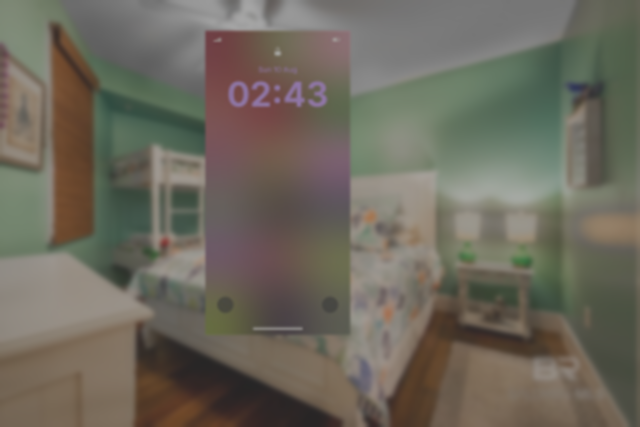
2 h 43 min
